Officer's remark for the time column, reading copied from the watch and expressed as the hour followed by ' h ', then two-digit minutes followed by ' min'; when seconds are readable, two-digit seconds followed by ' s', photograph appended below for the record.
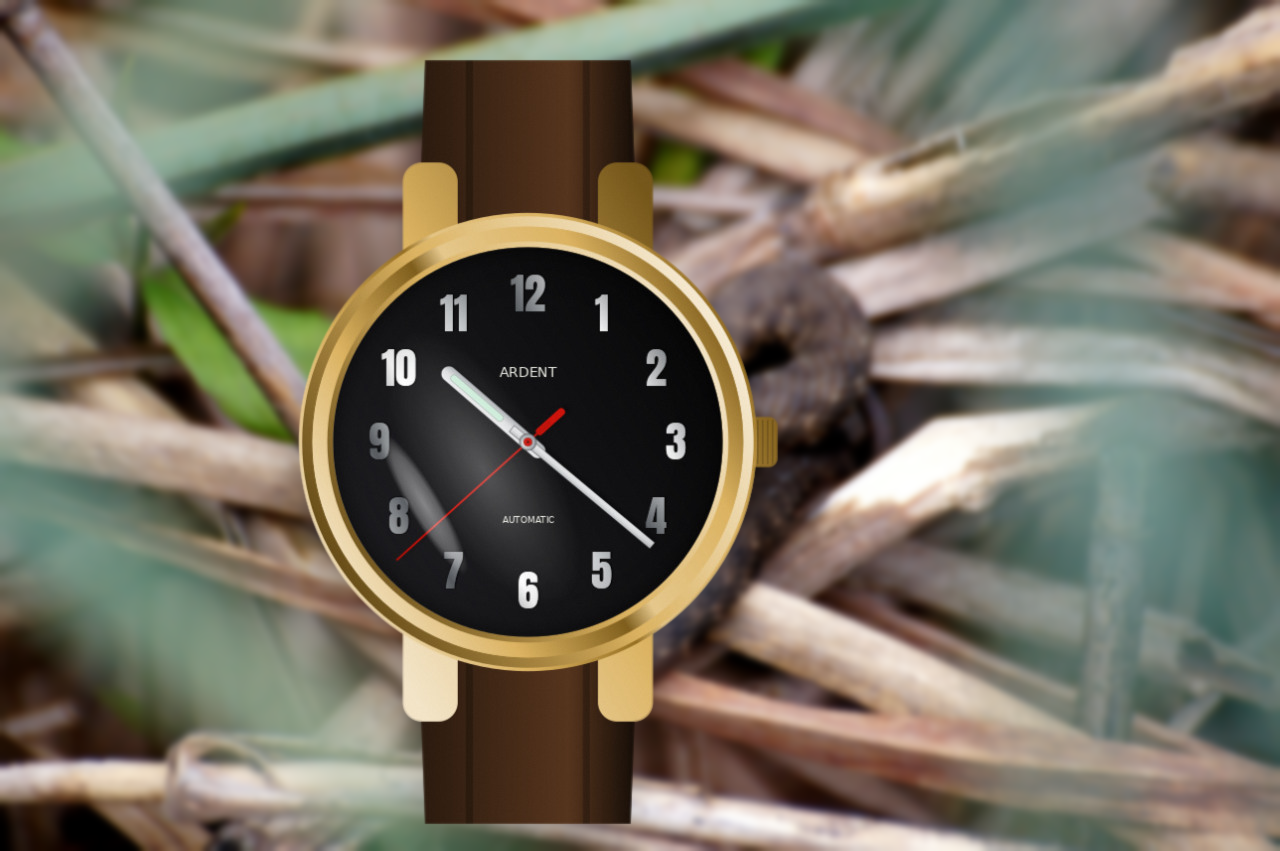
10 h 21 min 38 s
